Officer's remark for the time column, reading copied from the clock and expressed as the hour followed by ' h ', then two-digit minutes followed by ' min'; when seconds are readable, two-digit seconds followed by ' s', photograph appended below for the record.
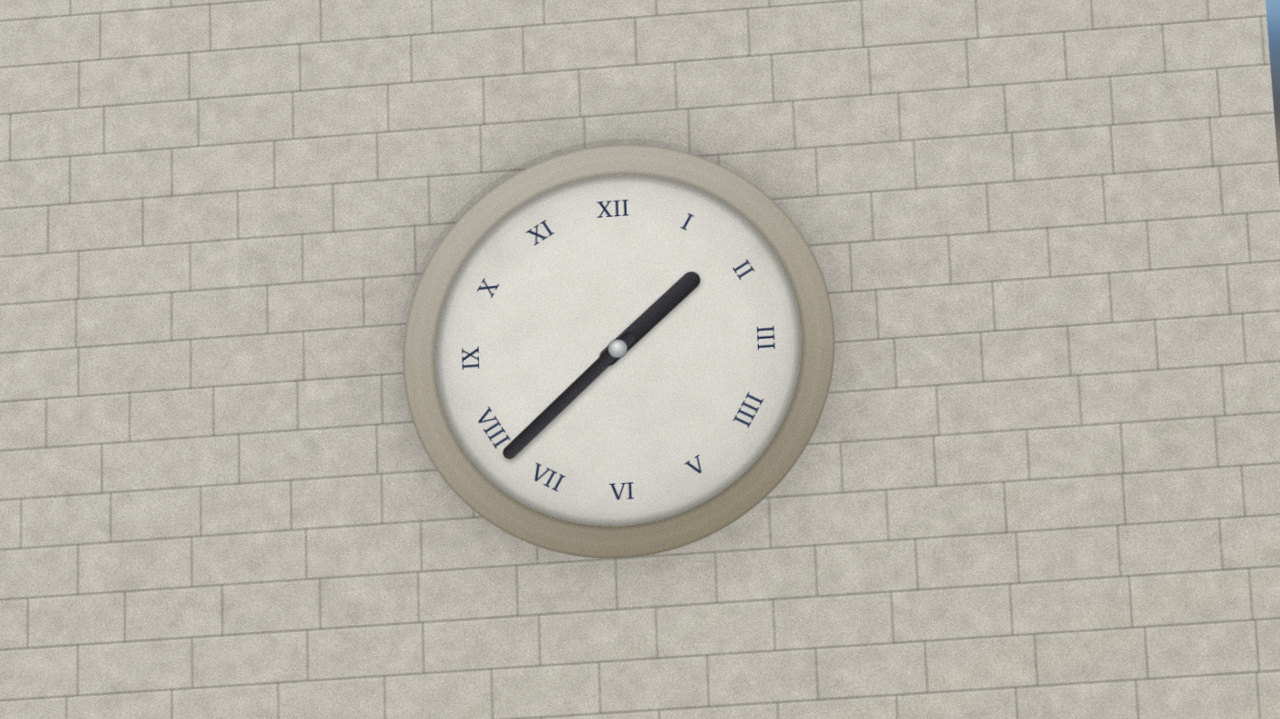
1 h 38 min
